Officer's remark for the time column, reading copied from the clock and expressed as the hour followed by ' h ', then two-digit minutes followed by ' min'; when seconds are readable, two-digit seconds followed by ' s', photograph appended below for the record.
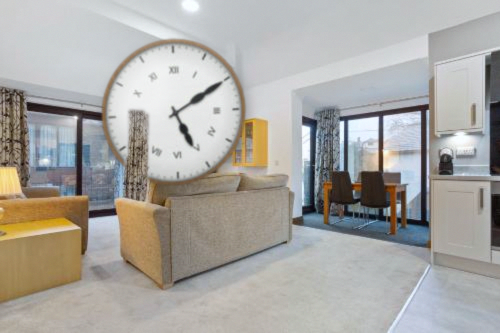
5 h 10 min
